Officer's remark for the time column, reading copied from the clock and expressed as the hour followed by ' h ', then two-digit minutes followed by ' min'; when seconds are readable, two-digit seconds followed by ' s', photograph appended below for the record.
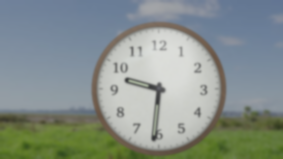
9 h 31 min
